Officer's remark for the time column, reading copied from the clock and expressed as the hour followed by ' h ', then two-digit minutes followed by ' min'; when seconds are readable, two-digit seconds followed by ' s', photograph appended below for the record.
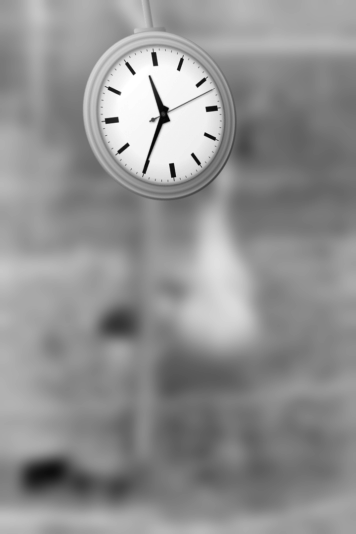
11 h 35 min 12 s
